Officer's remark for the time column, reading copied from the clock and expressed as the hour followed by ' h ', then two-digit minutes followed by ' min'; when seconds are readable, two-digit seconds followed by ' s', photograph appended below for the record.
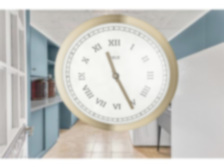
11 h 26 min
